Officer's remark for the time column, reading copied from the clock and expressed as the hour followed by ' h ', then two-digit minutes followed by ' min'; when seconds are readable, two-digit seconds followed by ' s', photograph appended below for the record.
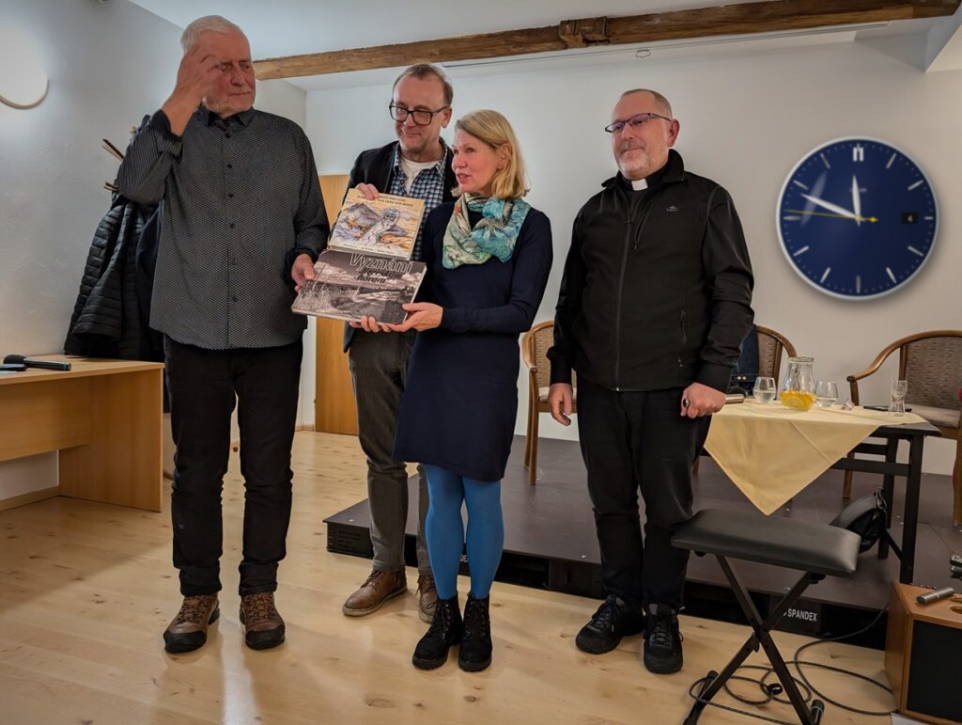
11 h 48 min 46 s
